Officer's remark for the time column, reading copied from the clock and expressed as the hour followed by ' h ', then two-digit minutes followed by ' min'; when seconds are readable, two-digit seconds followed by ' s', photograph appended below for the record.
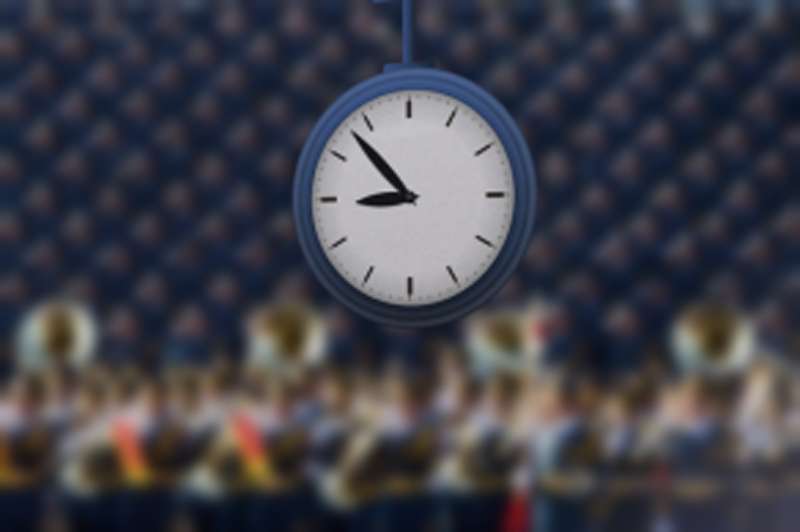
8 h 53 min
